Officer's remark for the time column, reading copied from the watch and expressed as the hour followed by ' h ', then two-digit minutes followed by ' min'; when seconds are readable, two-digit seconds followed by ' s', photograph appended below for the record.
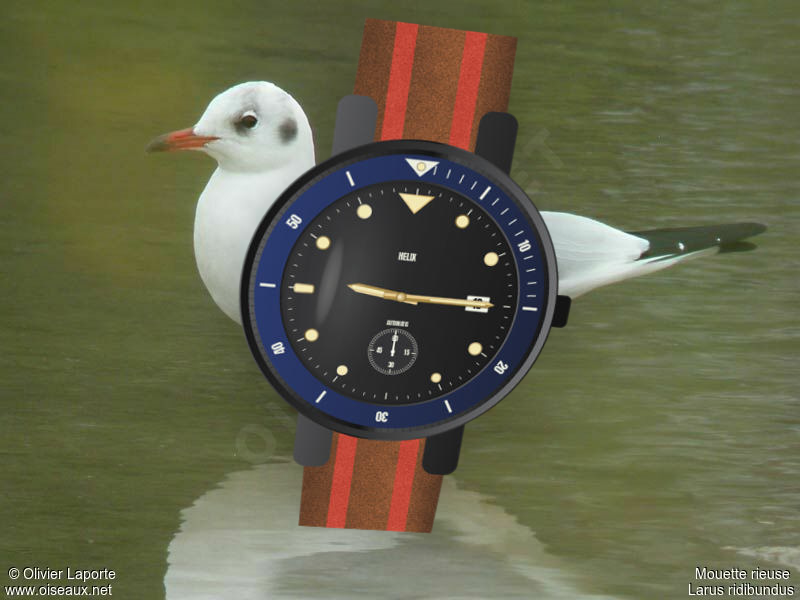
9 h 15 min
